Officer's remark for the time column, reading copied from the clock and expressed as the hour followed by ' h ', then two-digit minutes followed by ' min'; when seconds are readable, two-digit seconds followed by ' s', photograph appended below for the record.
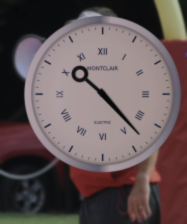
10 h 23 min
